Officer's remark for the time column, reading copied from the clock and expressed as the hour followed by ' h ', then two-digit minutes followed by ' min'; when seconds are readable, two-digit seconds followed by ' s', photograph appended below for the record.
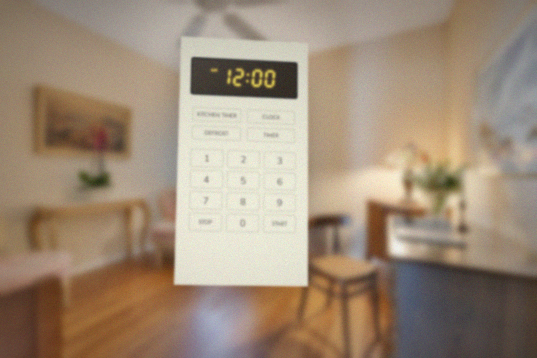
12 h 00 min
